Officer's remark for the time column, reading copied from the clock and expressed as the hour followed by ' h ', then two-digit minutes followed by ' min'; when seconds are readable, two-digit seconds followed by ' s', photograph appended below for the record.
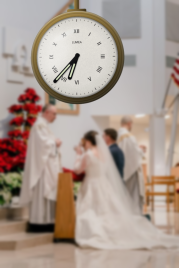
6 h 37 min
